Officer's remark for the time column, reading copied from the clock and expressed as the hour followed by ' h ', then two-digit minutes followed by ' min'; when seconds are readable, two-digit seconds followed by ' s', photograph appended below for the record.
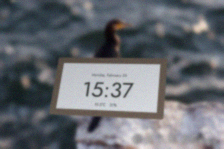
15 h 37 min
